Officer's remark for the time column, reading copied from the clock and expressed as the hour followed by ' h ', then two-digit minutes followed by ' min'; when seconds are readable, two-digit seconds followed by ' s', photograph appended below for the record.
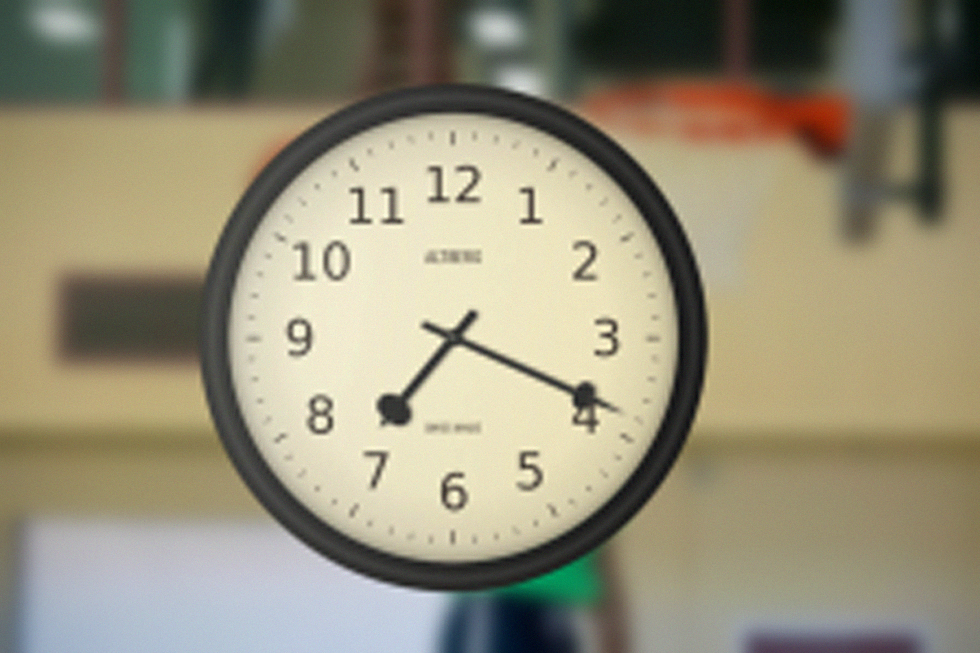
7 h 19 min
